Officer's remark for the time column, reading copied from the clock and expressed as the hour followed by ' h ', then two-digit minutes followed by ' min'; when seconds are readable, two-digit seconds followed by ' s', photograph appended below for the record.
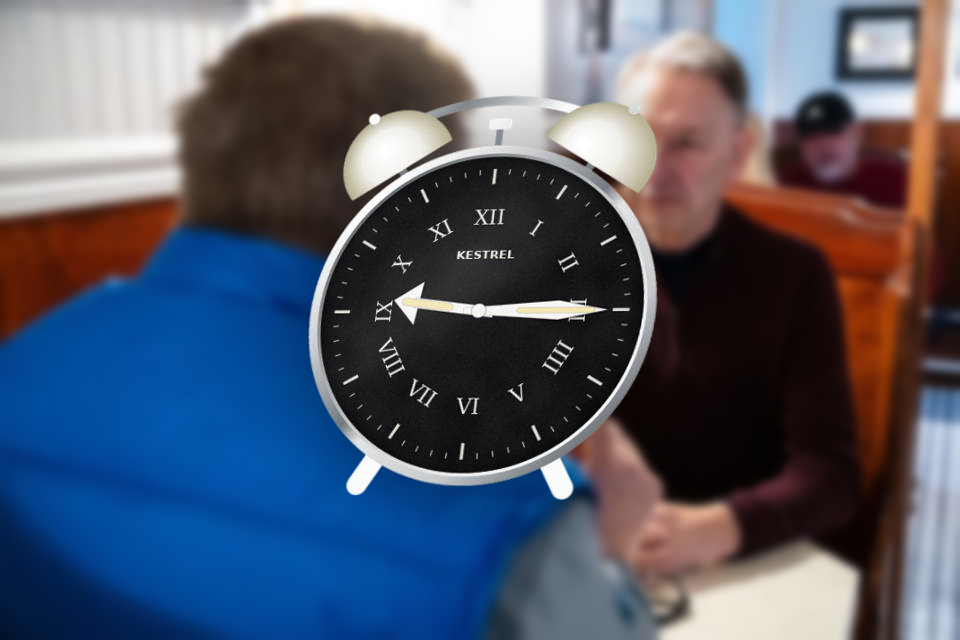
9 h 15 min
